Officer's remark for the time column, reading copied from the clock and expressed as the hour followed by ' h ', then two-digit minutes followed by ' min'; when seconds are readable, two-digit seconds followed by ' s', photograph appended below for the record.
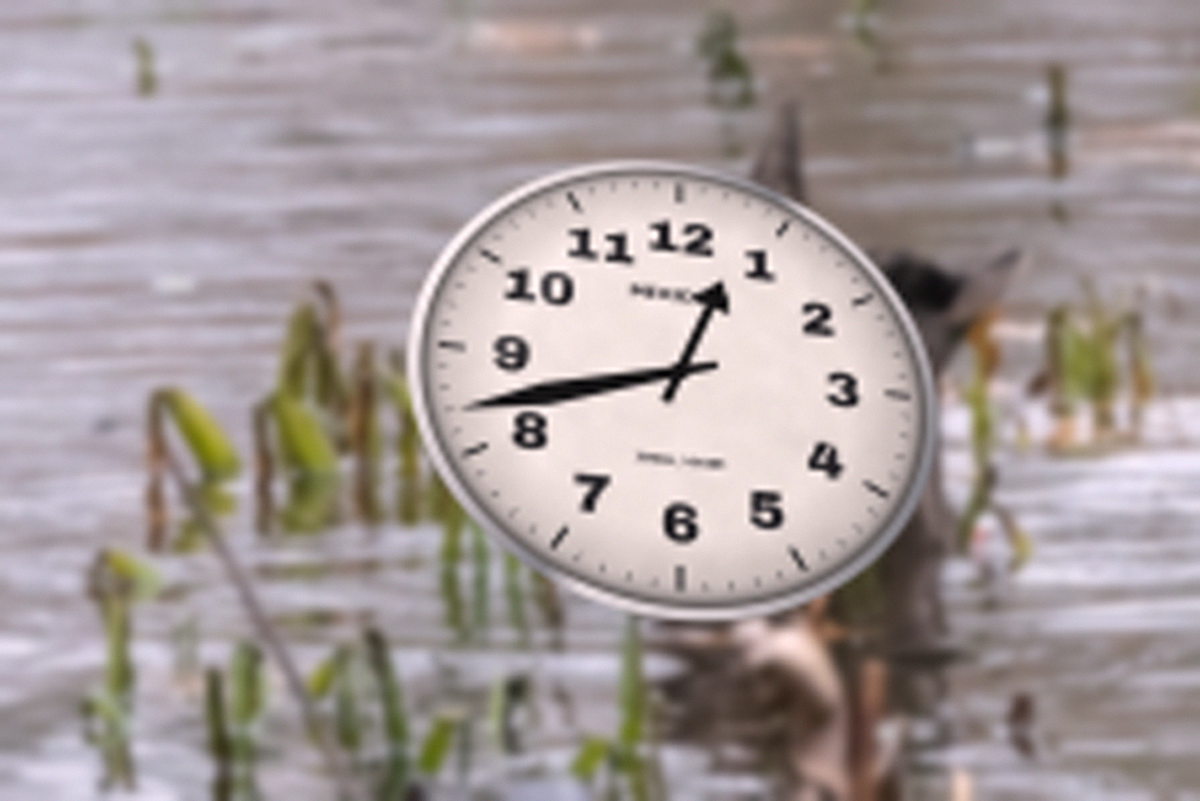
12 h 42 min
